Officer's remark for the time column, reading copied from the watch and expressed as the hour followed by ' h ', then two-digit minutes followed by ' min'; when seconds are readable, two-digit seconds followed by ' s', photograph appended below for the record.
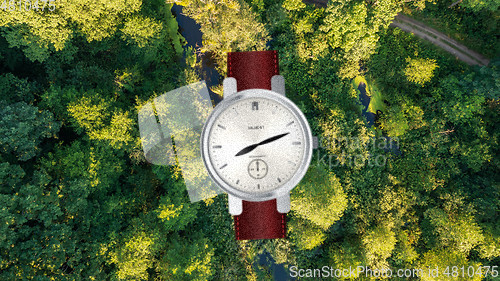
8 h 12 min
